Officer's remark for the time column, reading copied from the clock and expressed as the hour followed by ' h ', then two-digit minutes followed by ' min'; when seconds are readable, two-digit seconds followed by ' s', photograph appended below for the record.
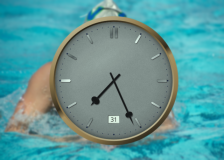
7 h 26 min
